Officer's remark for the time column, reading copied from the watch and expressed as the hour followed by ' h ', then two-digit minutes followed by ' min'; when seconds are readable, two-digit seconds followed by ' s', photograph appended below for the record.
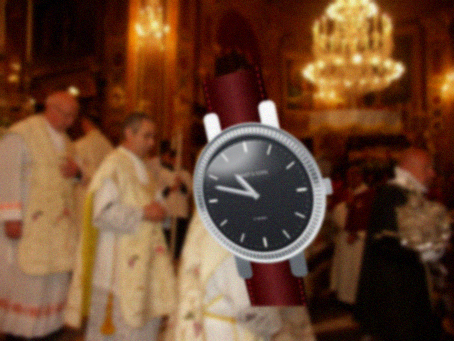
10 h 48 min
